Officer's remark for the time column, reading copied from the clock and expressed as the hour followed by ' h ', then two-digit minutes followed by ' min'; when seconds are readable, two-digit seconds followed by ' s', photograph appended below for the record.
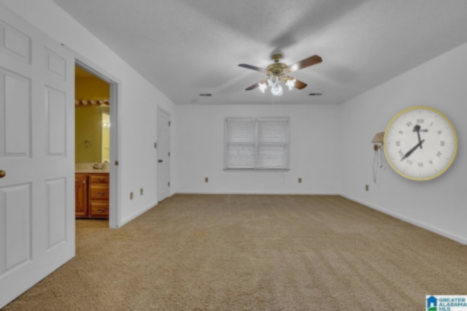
11 h 38 min
